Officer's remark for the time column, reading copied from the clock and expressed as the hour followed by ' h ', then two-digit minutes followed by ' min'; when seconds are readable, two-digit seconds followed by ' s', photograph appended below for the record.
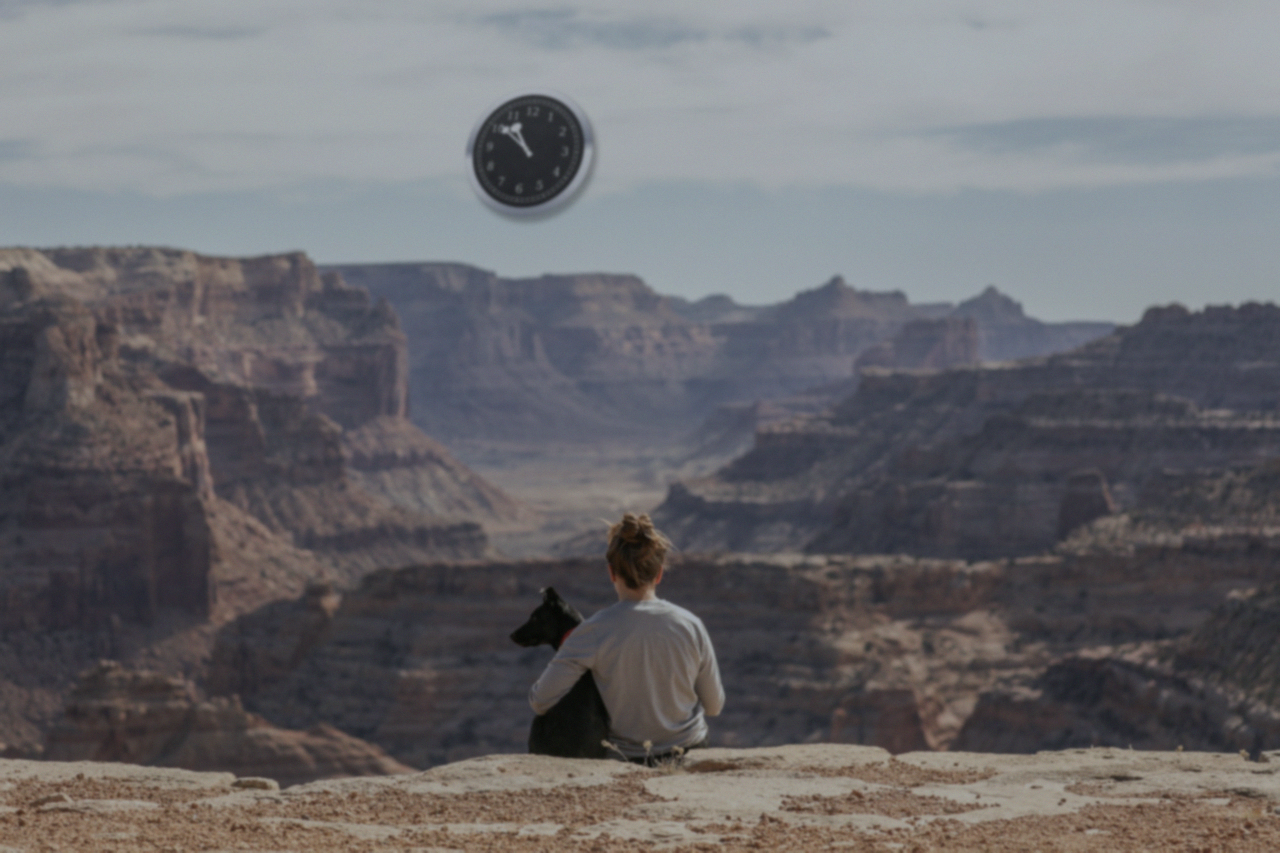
10 h 51 min
